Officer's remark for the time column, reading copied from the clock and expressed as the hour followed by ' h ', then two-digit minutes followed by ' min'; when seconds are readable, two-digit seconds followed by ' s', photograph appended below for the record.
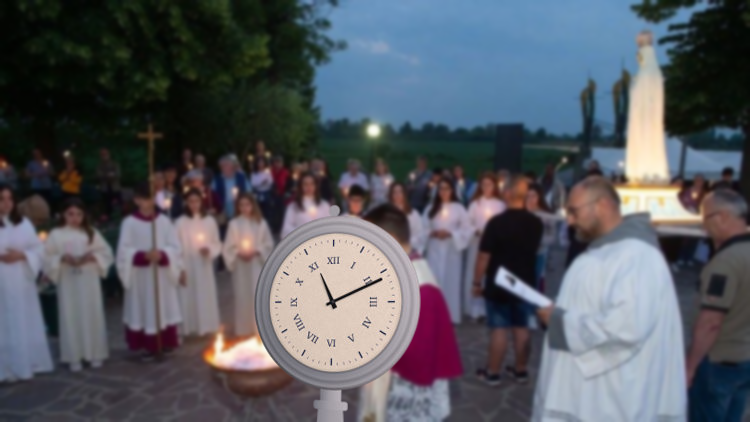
11 h 11 min
